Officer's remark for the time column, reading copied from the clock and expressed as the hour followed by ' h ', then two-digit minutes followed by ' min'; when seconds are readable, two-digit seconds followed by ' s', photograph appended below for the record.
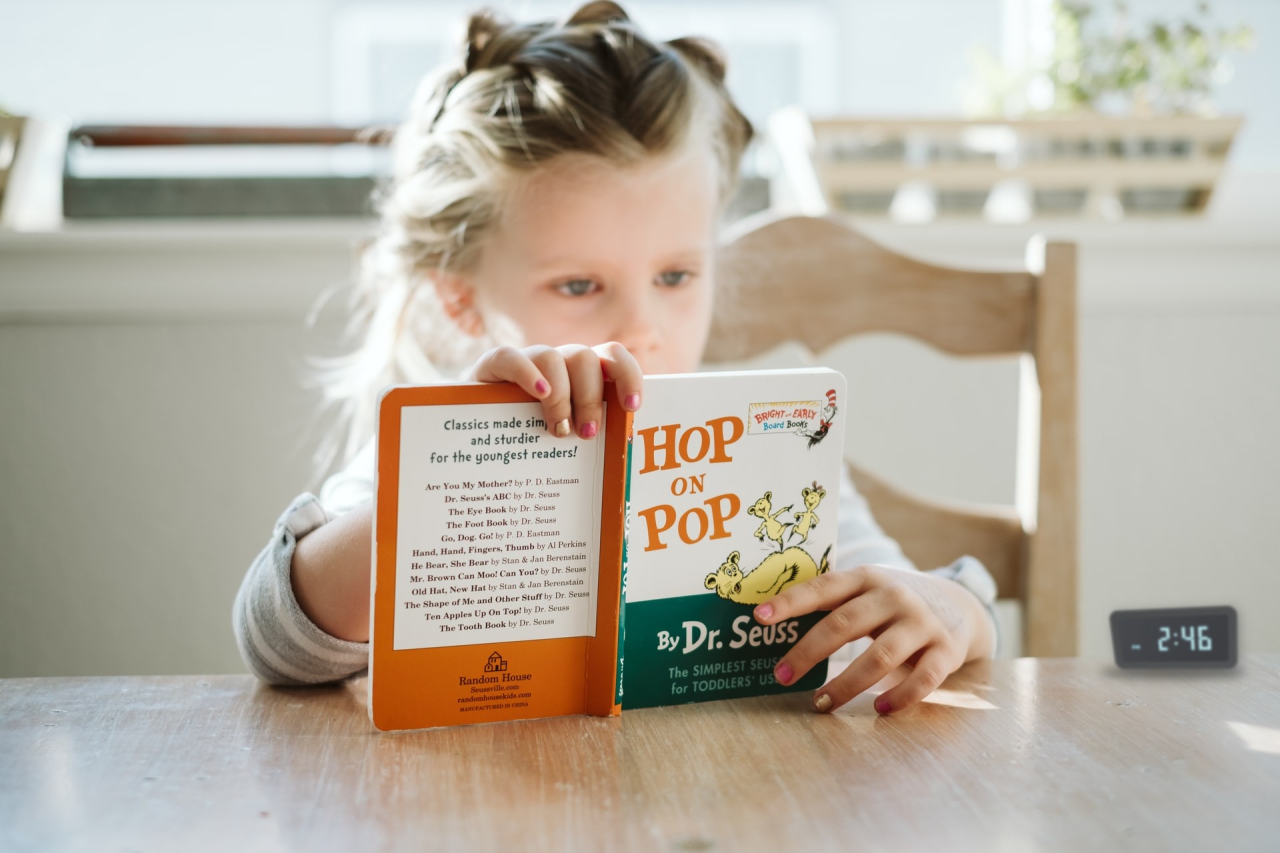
2 h 46 min
